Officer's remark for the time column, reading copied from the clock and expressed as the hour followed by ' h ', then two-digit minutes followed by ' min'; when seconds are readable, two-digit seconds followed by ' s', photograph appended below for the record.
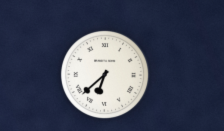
6 h 38 min
